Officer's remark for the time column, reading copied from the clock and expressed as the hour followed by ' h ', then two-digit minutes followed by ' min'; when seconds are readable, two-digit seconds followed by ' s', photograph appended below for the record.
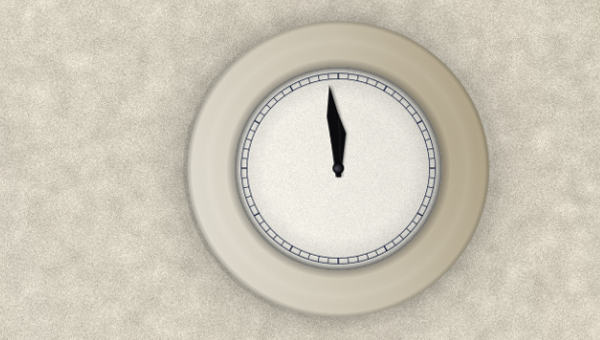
11 h 59 min
